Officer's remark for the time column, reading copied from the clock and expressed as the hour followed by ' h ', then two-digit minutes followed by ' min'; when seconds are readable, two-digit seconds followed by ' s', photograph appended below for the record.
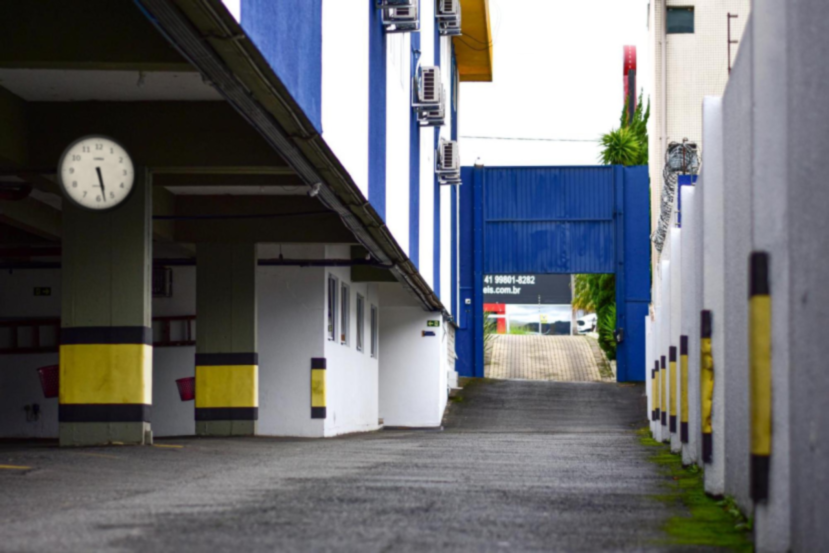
5 h 28 min
